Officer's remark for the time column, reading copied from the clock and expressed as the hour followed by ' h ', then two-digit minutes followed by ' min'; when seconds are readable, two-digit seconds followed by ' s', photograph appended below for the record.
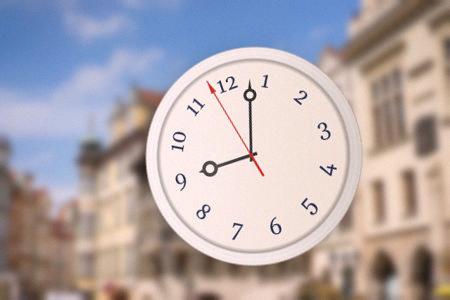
9 h 02 min 58 s
